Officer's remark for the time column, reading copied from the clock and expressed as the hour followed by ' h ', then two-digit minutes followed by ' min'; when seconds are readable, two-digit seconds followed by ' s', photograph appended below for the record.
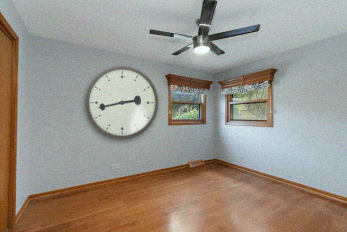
2 h 43 min
